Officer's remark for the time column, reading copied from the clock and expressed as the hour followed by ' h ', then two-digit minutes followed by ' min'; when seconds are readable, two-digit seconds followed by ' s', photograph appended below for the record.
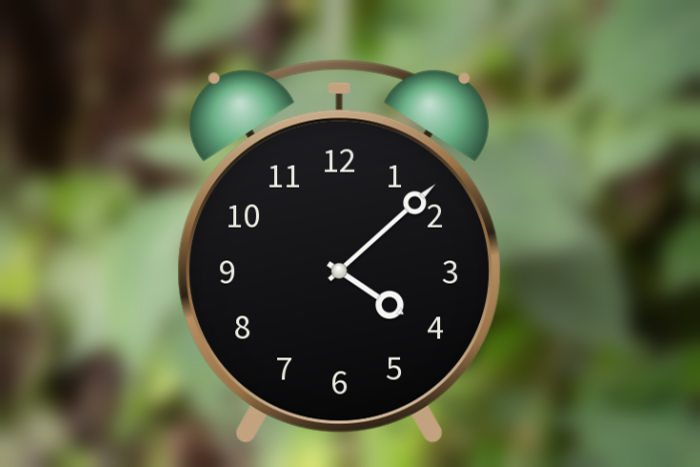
4 h 08 min
